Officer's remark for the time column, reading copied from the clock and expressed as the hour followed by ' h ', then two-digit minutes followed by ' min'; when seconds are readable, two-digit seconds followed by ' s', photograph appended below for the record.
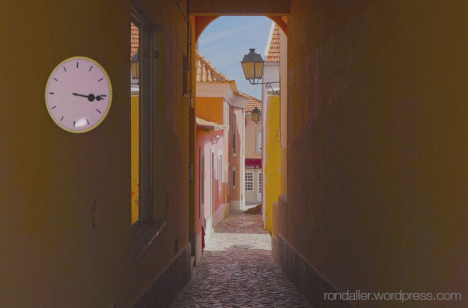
3 h 16 min
